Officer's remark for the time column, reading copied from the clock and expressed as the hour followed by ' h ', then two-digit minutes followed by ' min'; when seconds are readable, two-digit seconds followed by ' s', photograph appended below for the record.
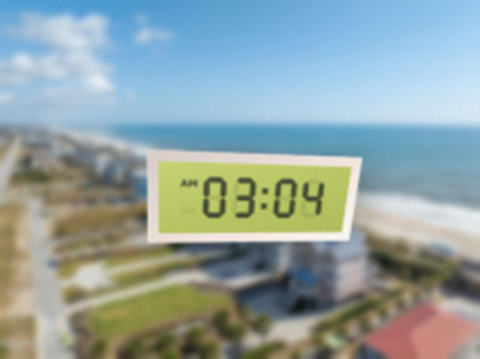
3 h 04 min
